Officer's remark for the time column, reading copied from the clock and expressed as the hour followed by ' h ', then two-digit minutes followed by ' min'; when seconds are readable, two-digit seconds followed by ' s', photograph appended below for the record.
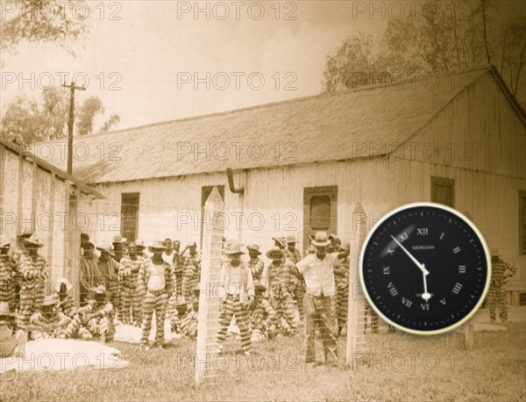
5 h 53 min
